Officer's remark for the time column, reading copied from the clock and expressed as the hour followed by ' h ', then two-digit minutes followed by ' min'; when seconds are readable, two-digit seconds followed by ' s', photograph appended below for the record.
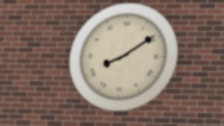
8 h 09 min
